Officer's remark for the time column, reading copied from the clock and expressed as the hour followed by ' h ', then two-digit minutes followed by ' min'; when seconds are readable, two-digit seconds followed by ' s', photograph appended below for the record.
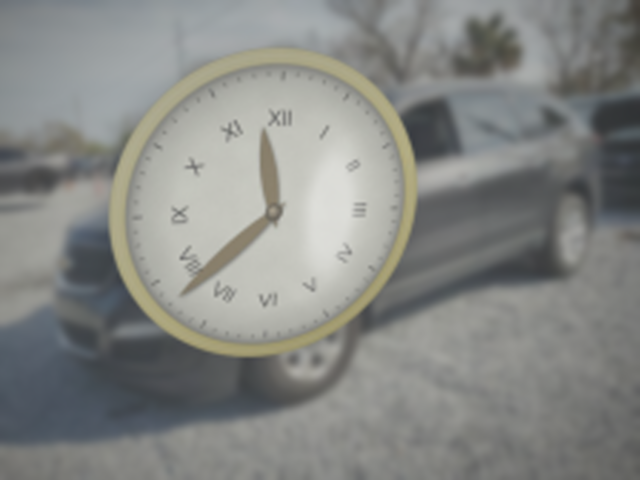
11 h 38 min
